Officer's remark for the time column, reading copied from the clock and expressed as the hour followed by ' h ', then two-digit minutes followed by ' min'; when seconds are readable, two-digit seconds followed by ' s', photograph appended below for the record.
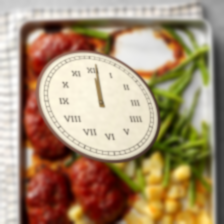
12 h 01 min
